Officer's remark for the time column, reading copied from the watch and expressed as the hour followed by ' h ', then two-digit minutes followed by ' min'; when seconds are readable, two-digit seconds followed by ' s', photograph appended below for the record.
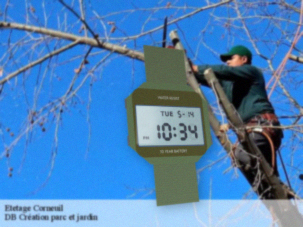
10 h 34 min
